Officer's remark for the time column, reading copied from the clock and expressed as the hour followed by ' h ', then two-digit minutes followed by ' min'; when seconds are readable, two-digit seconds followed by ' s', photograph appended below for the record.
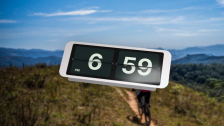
6 h 59 min
